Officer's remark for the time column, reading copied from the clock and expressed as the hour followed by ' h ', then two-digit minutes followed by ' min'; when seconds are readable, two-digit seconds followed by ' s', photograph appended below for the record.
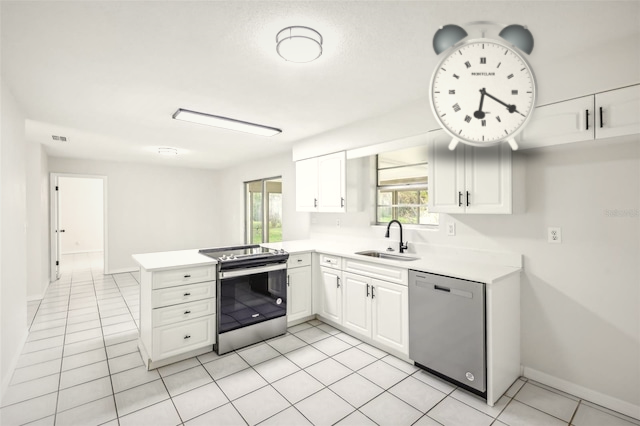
6 h 20 min
